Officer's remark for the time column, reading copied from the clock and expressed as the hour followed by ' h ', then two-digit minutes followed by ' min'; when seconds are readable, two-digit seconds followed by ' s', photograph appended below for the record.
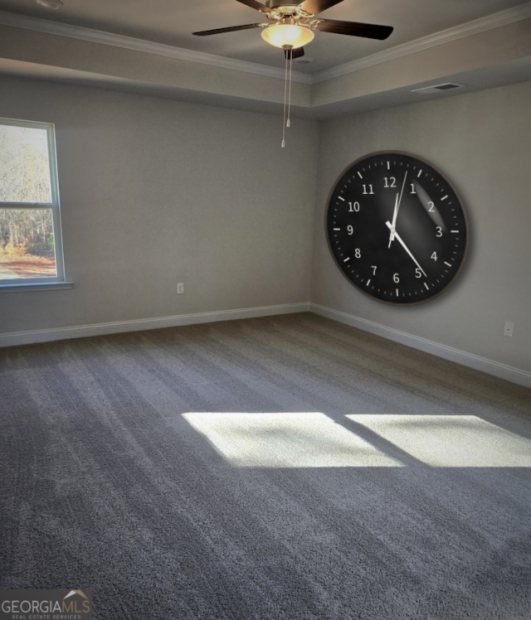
12 h 24 min 03 s
